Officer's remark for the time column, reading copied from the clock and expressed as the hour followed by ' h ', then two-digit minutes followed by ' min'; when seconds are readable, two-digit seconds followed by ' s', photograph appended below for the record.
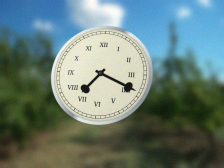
7 h 19 min
